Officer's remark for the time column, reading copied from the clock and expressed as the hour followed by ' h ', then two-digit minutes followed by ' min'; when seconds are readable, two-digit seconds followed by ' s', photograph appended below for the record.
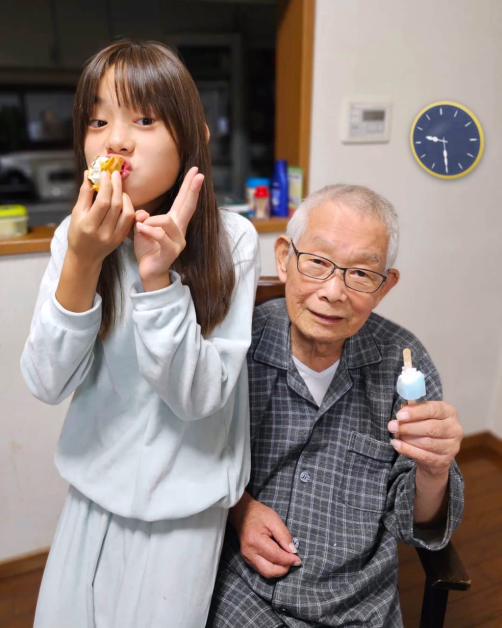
9 h 30 min
